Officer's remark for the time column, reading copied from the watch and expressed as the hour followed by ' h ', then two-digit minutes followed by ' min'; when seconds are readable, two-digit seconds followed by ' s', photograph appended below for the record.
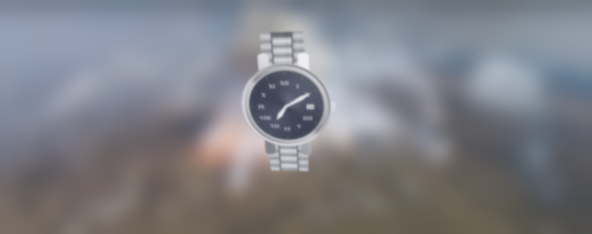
7 h 10 min
